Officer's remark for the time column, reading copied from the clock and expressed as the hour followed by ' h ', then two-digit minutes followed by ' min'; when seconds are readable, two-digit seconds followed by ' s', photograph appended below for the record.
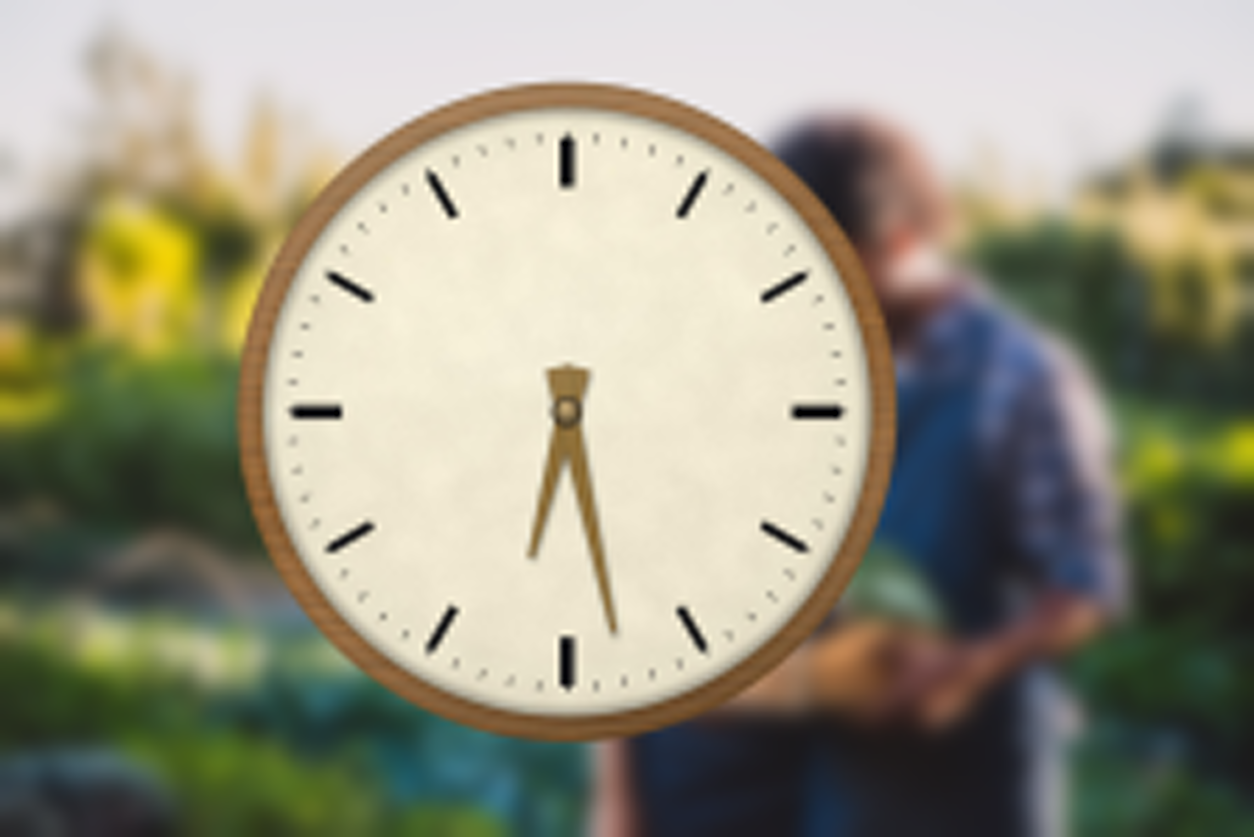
6 h 28 min
